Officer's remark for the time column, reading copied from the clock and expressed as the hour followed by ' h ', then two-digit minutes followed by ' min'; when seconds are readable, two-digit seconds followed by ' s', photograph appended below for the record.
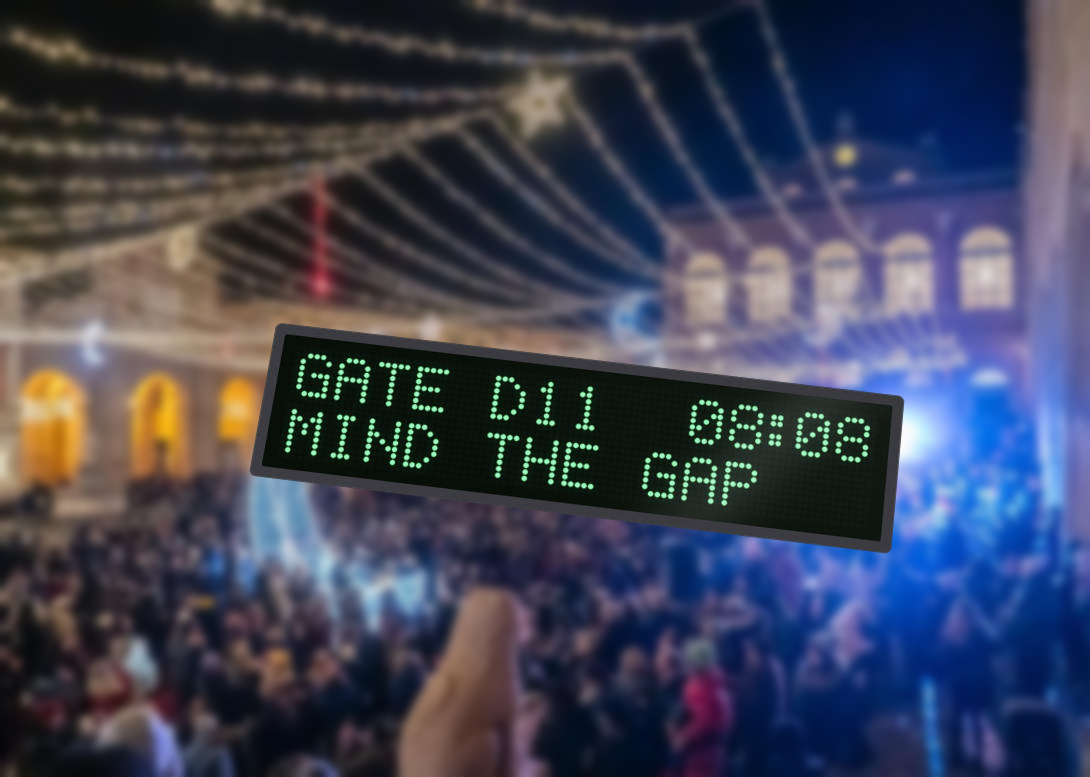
8 h 08 min
